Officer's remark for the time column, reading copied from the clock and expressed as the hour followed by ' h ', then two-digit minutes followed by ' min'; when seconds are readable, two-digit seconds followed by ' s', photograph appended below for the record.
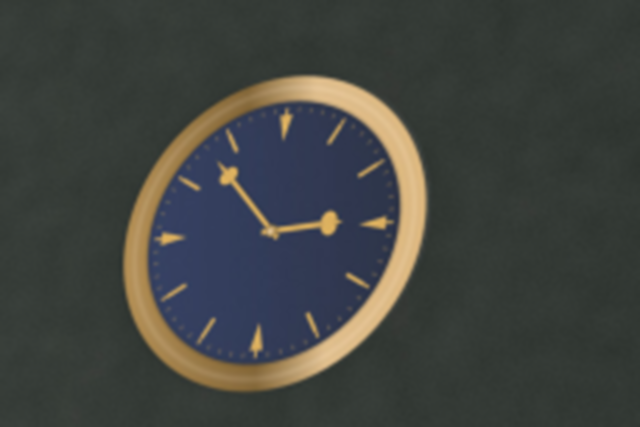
2 h 53 min
